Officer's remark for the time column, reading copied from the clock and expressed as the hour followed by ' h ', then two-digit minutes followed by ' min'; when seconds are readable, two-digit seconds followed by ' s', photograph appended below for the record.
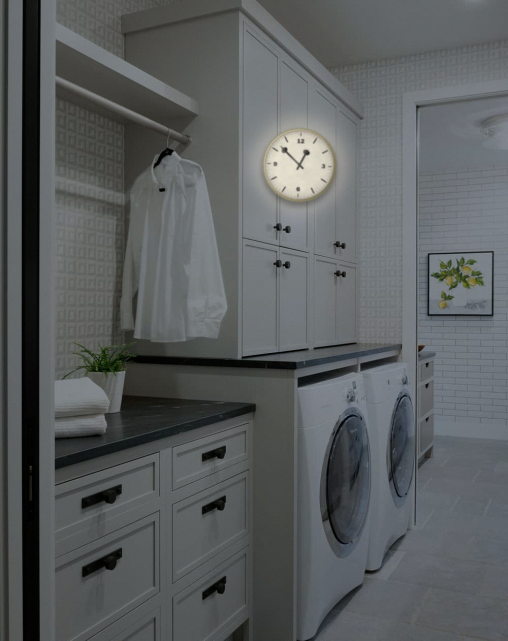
12 h 52 min
